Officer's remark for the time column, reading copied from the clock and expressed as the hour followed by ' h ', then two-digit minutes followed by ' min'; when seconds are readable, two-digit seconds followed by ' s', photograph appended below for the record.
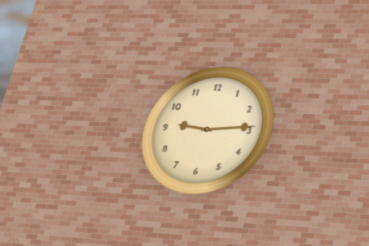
9 h 14 min
